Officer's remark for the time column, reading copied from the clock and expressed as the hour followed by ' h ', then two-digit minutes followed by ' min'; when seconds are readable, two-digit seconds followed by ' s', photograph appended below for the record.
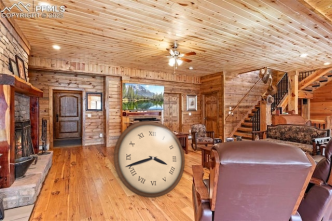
3 h 42 min
